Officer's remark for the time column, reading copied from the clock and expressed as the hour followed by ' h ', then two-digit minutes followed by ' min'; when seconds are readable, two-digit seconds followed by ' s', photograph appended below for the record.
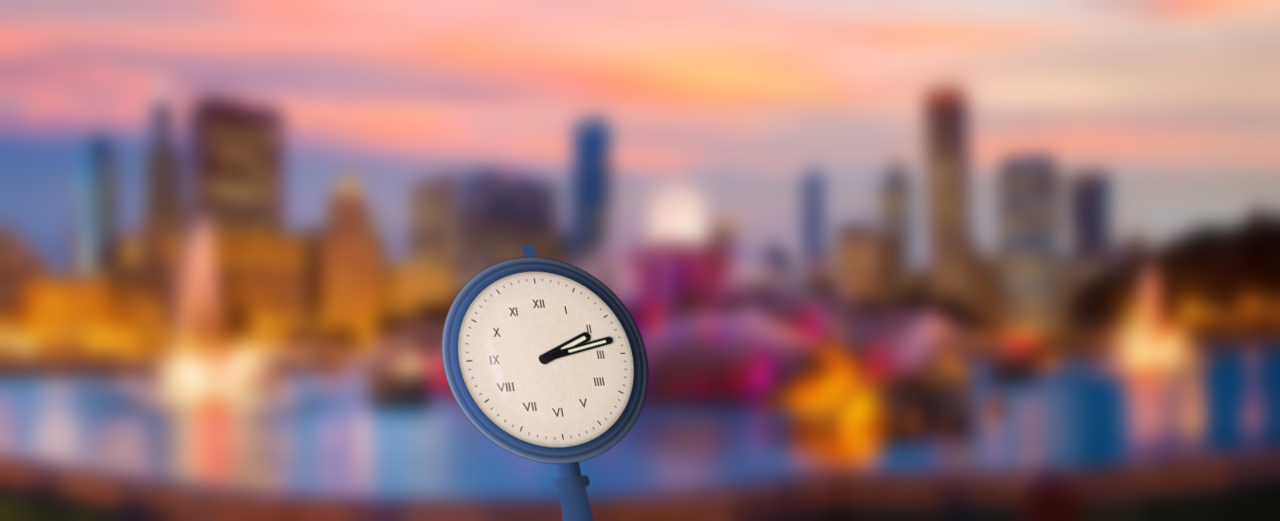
2 h 13 min
